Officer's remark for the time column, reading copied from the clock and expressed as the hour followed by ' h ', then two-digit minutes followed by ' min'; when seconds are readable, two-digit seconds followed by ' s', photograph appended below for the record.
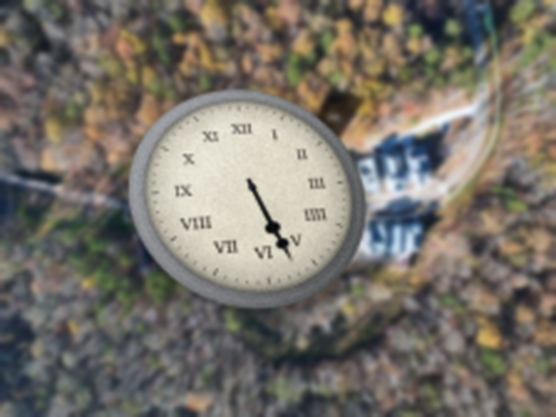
5 h 27 min
